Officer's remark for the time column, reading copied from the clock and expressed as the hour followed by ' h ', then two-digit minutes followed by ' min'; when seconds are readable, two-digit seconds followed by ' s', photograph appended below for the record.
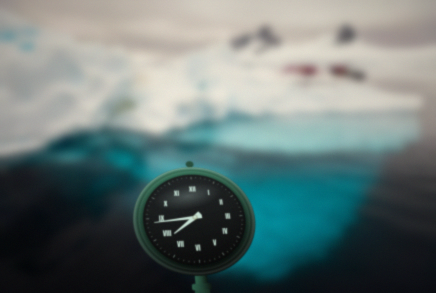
7 h 44 min
